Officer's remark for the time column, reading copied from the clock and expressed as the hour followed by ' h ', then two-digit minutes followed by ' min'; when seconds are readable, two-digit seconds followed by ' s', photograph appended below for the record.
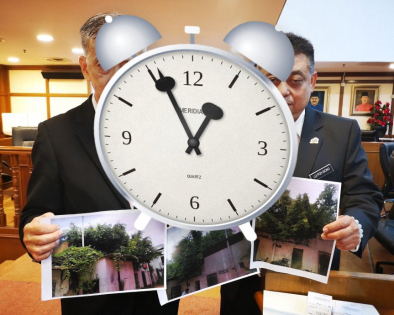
12 h 56 min
